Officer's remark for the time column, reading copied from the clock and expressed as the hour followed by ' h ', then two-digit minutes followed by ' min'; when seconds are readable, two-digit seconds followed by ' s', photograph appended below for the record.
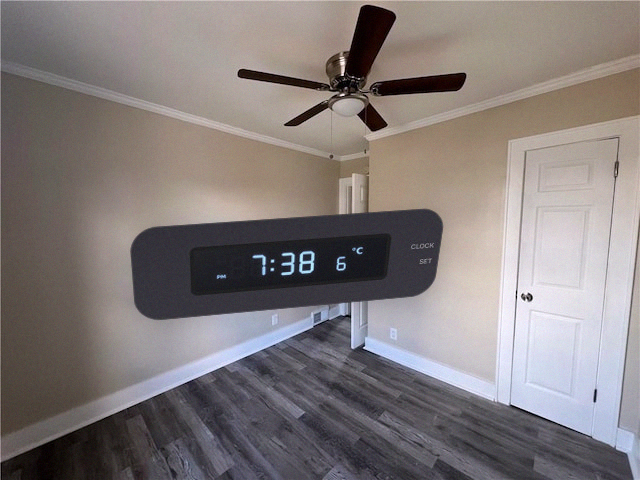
7 h 38 min
